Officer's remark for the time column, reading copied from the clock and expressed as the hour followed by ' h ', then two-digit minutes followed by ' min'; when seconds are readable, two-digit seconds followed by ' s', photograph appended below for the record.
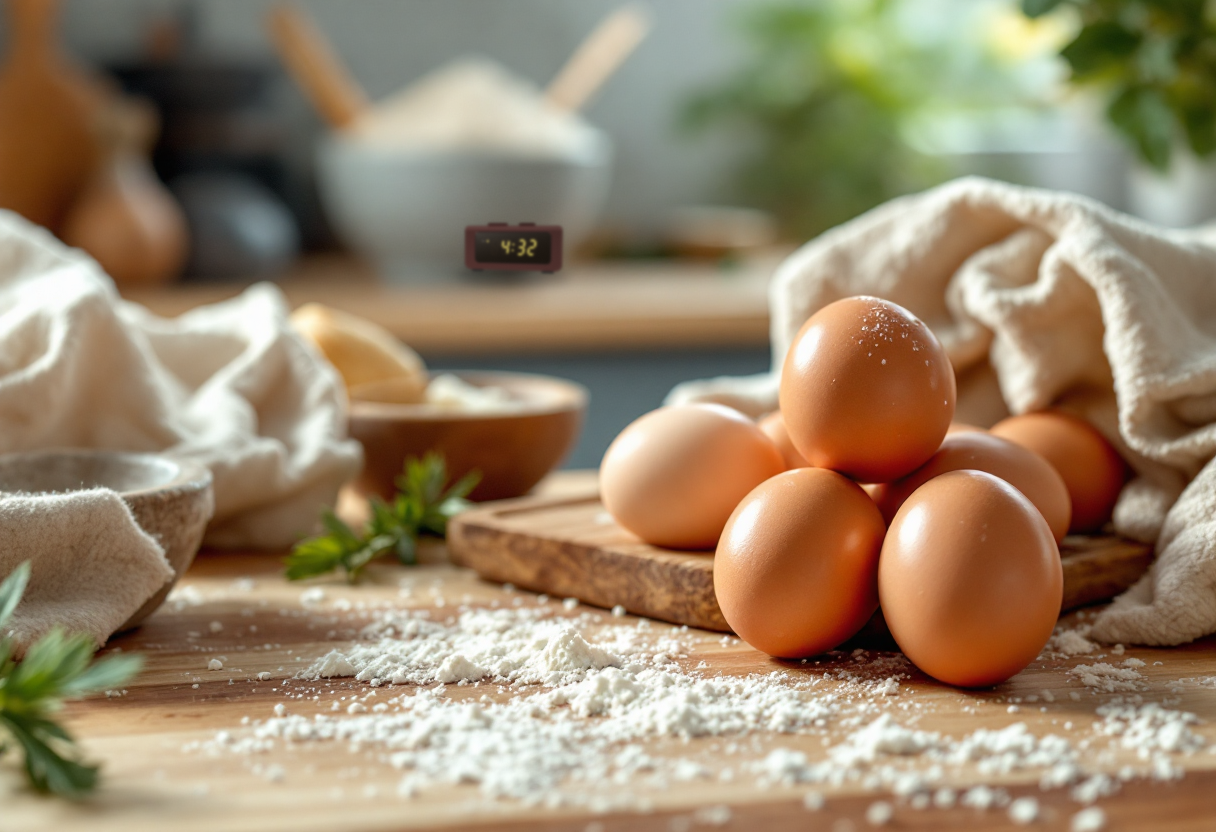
4 h 32 min
